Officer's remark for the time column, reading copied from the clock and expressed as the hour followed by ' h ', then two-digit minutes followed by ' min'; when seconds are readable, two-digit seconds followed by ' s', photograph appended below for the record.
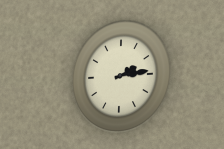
2 h 14 min
